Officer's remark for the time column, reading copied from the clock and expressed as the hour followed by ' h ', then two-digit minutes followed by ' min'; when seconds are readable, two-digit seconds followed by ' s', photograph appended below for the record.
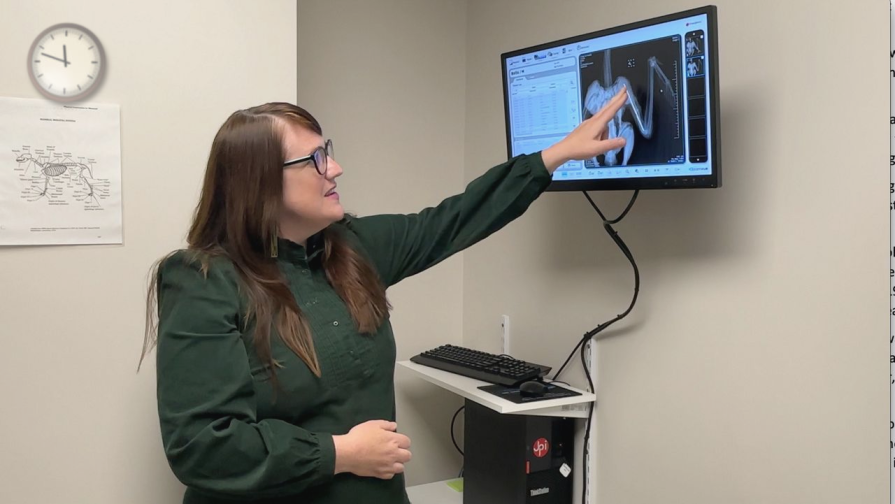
11 h 48 min
